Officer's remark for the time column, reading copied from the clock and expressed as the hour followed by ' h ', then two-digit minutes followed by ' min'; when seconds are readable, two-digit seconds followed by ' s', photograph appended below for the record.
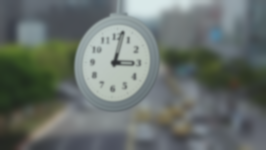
3 h 02 min
